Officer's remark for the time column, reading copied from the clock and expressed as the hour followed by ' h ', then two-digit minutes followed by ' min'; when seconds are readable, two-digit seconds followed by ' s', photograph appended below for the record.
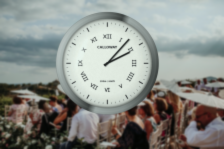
2 h 07 min
